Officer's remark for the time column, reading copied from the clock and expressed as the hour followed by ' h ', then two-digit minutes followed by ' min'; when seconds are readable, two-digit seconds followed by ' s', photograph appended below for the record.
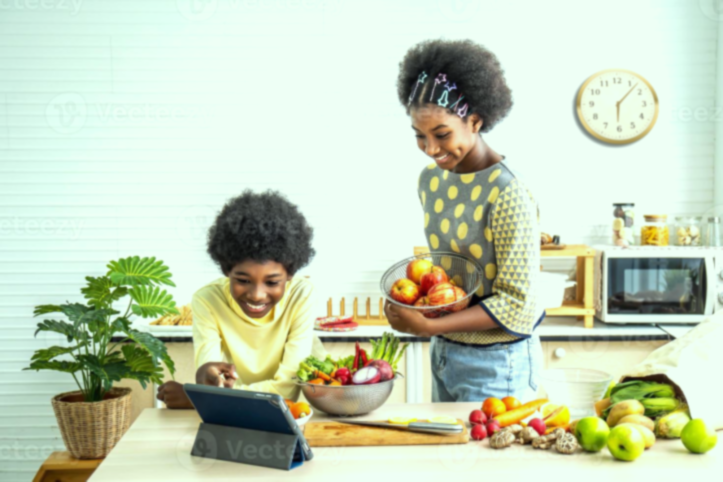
6 h 07 min
